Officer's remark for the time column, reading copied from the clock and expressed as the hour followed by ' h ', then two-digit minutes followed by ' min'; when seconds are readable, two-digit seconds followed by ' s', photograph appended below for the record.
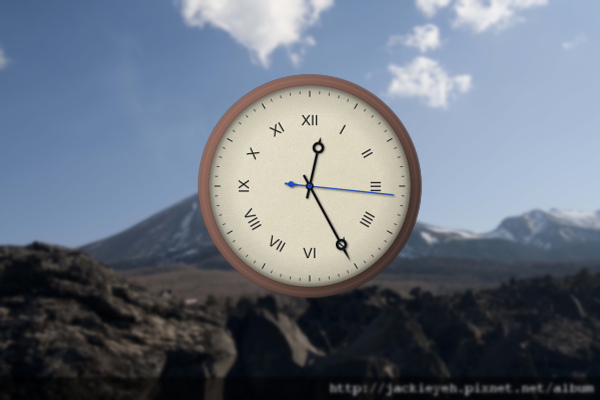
12 h 25 min 16 s
